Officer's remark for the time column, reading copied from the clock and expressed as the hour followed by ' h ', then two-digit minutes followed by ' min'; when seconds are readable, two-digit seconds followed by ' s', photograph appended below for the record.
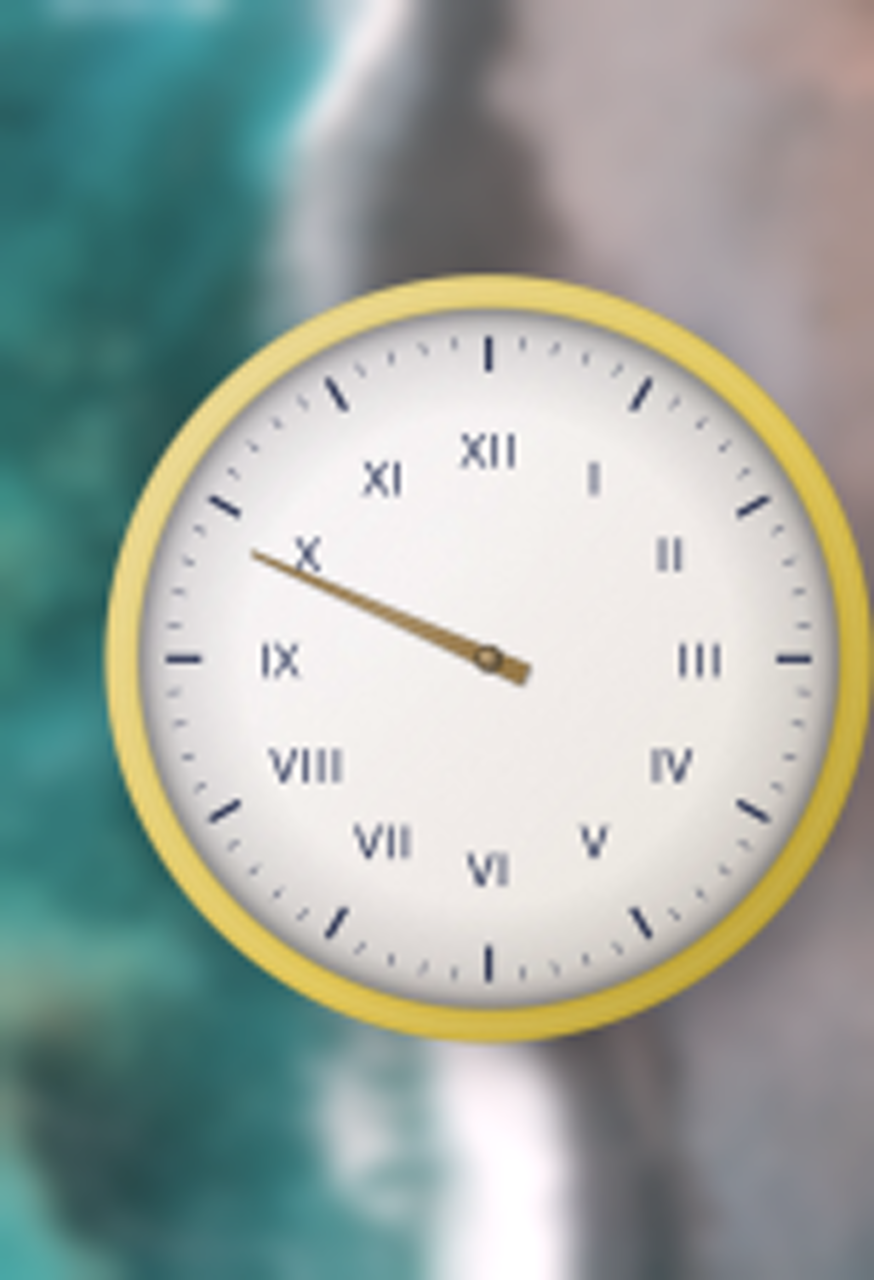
9 h 49 min
